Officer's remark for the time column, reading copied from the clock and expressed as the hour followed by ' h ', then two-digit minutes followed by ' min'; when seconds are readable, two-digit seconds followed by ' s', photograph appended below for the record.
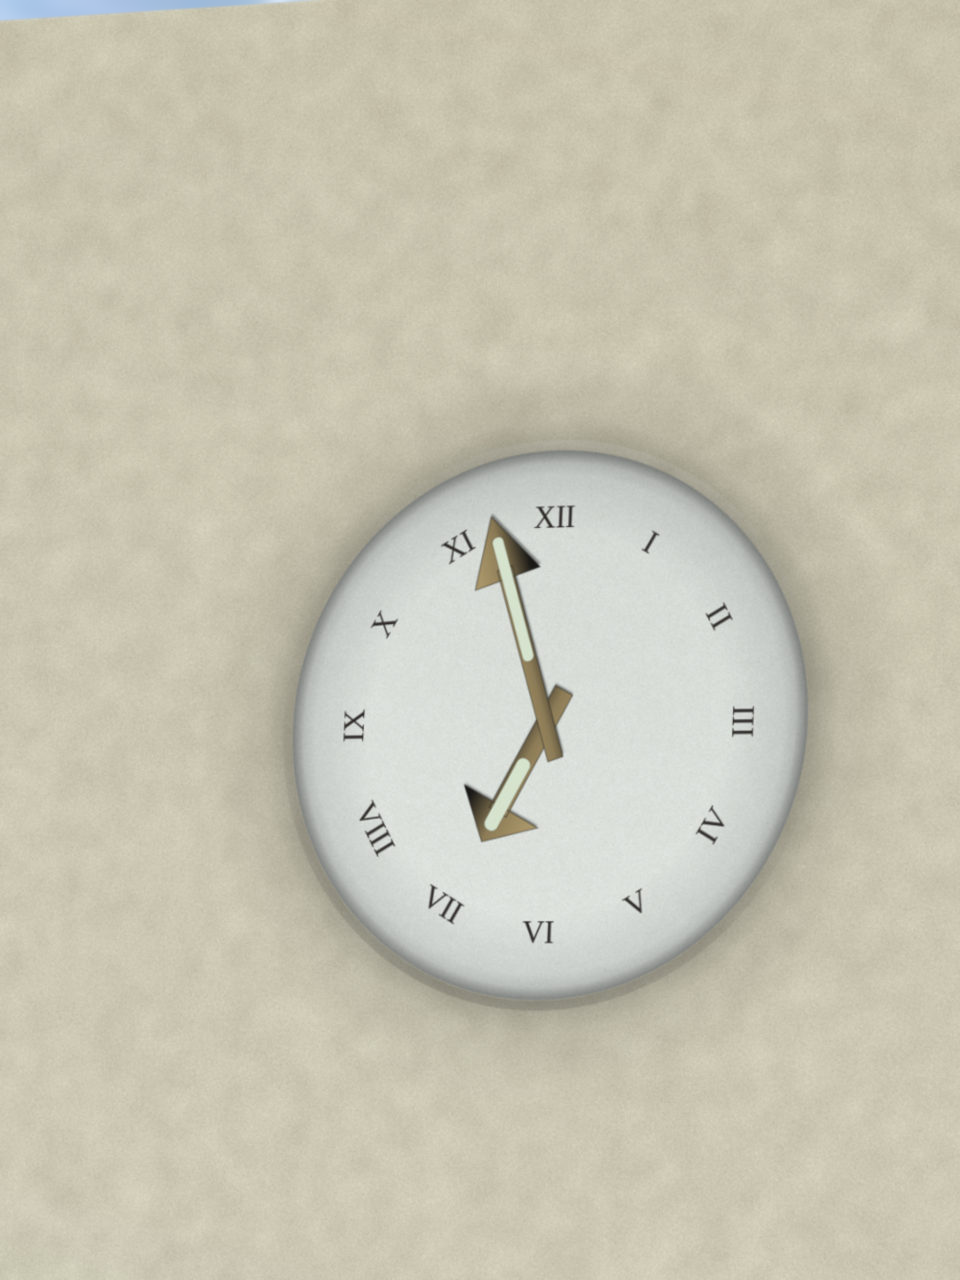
6 h 57 min
